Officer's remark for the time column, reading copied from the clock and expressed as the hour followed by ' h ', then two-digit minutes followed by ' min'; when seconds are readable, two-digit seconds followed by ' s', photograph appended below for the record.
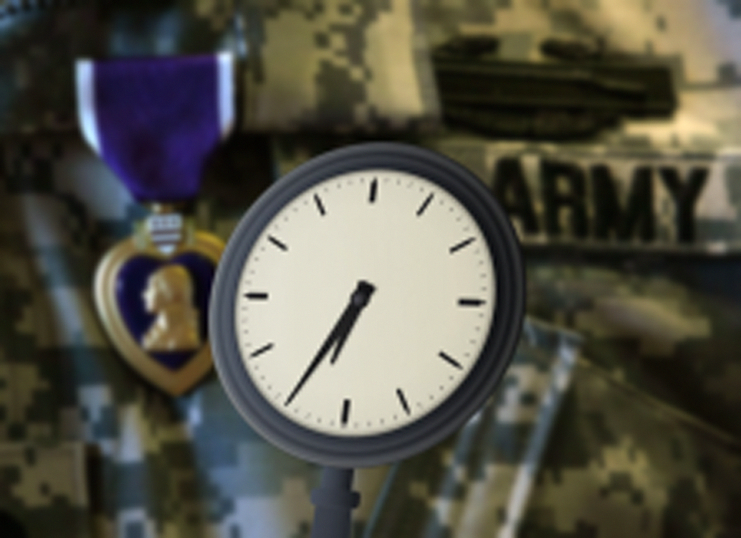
6 h 35 min
